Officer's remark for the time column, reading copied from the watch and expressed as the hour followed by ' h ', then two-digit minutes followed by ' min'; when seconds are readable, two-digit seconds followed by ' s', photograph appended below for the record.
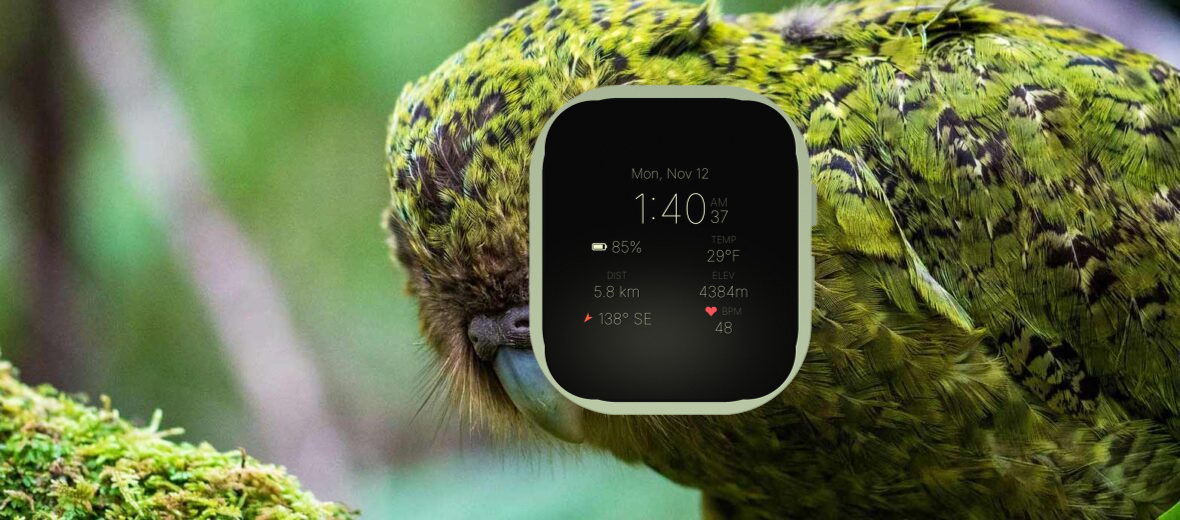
1 h 40 min 37 s
